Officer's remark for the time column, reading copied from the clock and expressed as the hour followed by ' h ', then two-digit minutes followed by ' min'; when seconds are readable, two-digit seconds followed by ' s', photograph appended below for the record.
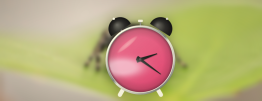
2 h 21 min
